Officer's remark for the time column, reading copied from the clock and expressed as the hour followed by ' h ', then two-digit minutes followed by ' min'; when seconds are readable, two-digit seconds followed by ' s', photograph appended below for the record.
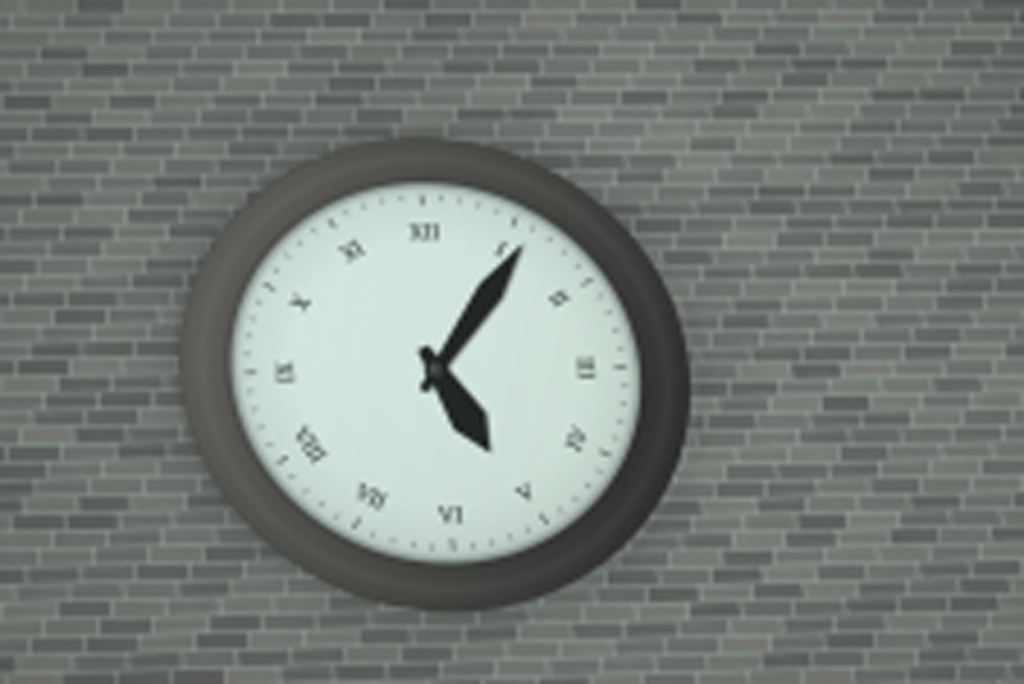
5 h 06 min
